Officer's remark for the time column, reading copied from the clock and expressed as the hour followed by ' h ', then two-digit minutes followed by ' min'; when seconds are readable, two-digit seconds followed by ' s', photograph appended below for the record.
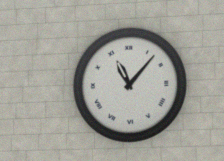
11 h 07 min
